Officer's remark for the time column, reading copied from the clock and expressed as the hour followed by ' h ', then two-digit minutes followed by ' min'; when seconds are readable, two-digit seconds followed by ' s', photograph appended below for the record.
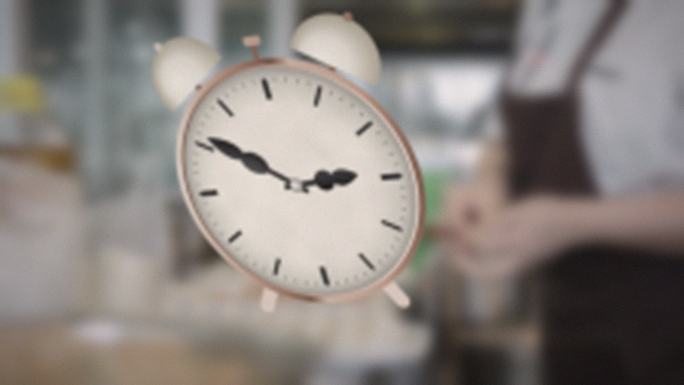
2 h 51 min
